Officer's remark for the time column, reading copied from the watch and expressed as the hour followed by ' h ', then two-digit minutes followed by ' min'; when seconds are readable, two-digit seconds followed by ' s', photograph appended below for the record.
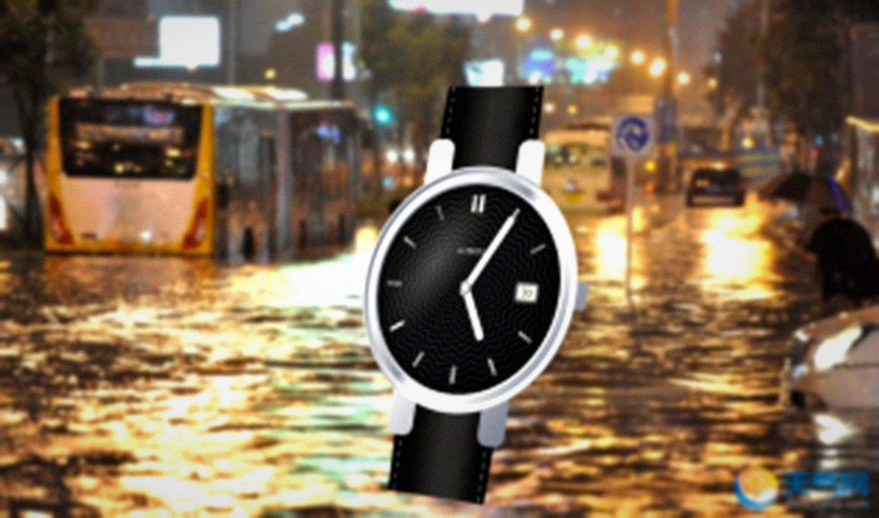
5 h 05 min
